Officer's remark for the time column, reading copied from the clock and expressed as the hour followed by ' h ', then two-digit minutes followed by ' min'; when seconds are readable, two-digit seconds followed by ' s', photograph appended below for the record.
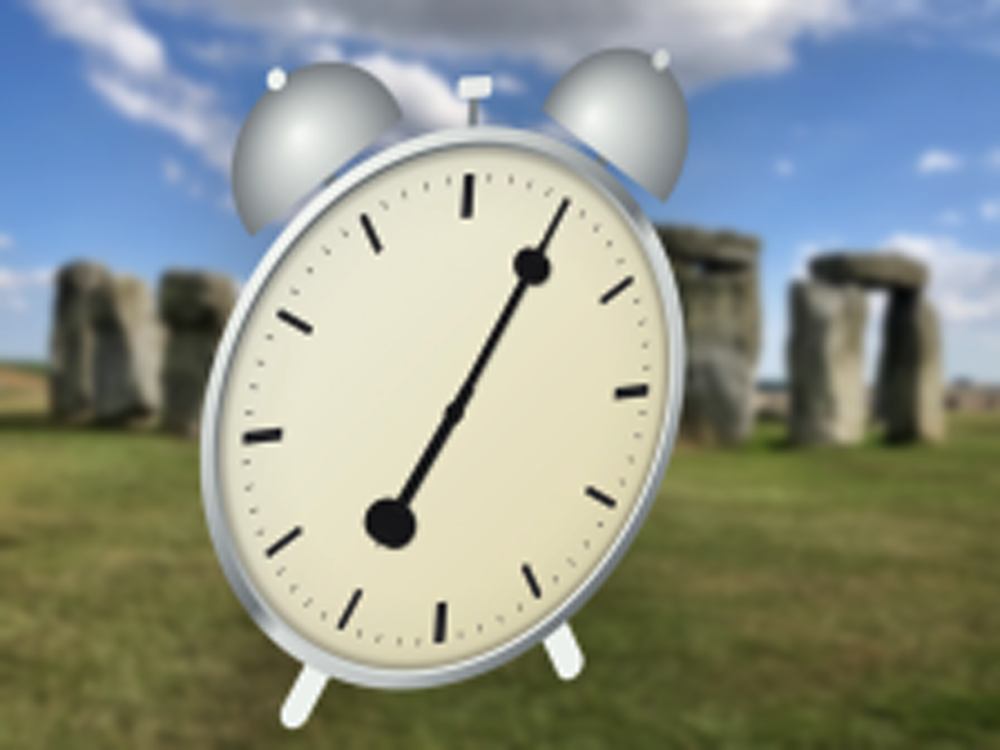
7 h 05 min
